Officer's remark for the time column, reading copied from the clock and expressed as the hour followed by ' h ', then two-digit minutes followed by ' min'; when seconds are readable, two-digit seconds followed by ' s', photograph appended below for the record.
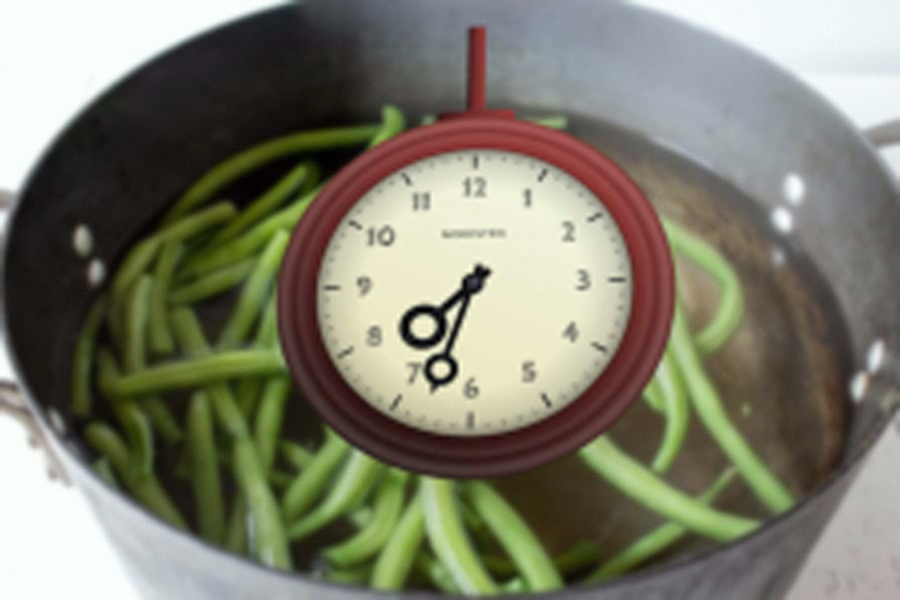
7 h 33 min
